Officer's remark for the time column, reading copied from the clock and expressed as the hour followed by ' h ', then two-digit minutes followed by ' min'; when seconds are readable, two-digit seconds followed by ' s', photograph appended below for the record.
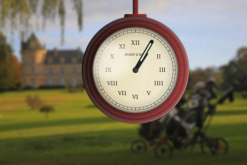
1 h 05 min
